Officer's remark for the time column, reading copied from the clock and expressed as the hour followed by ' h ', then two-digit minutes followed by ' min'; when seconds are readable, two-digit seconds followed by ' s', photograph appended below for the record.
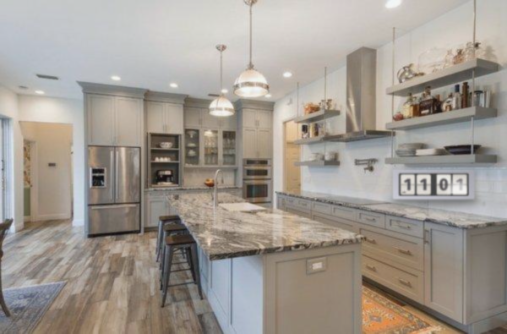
11 h 01 min
